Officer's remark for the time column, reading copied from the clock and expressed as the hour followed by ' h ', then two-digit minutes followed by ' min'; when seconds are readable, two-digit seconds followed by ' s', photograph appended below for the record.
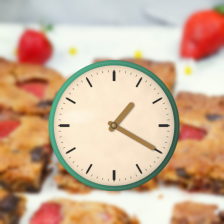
1 h 20 min
